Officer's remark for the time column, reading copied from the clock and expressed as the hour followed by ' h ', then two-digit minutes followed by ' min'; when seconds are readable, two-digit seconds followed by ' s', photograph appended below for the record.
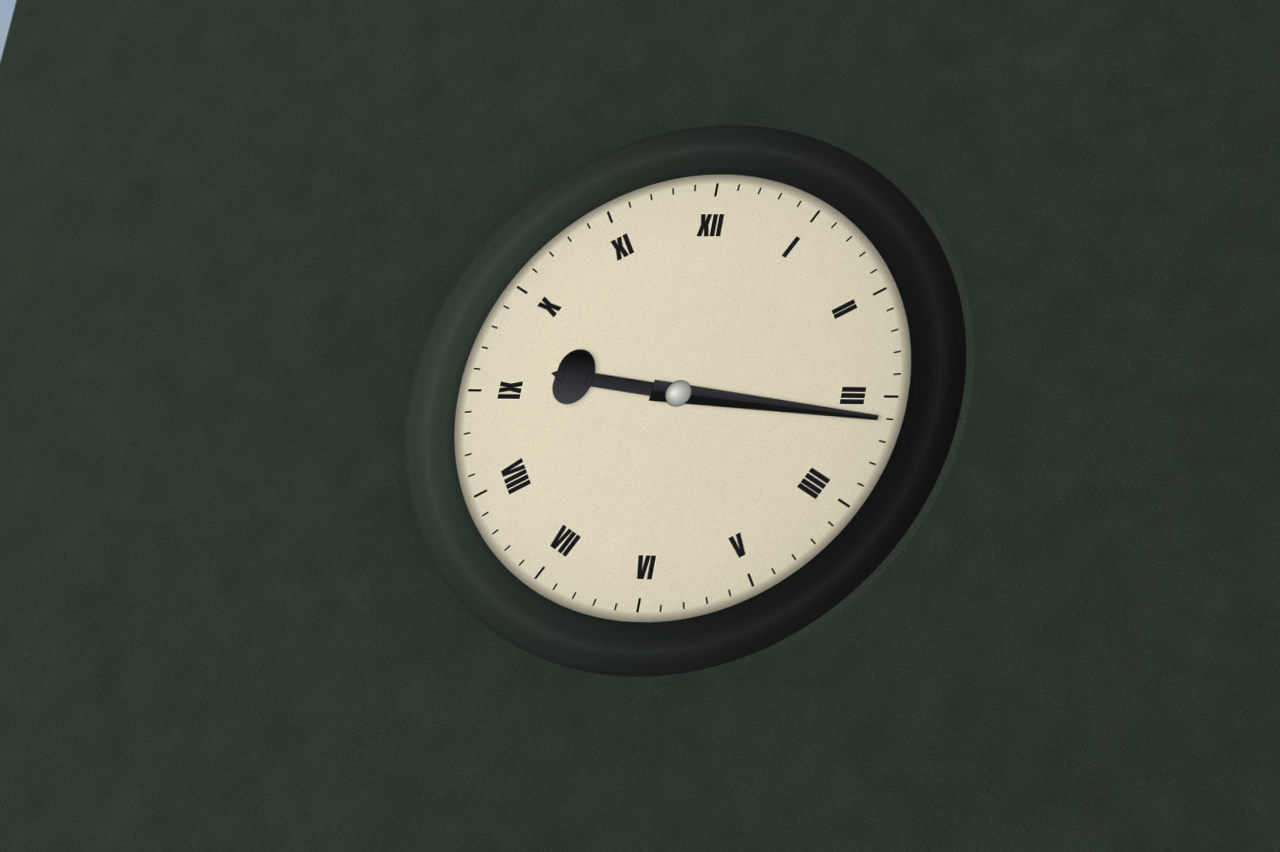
9 h 16 min
